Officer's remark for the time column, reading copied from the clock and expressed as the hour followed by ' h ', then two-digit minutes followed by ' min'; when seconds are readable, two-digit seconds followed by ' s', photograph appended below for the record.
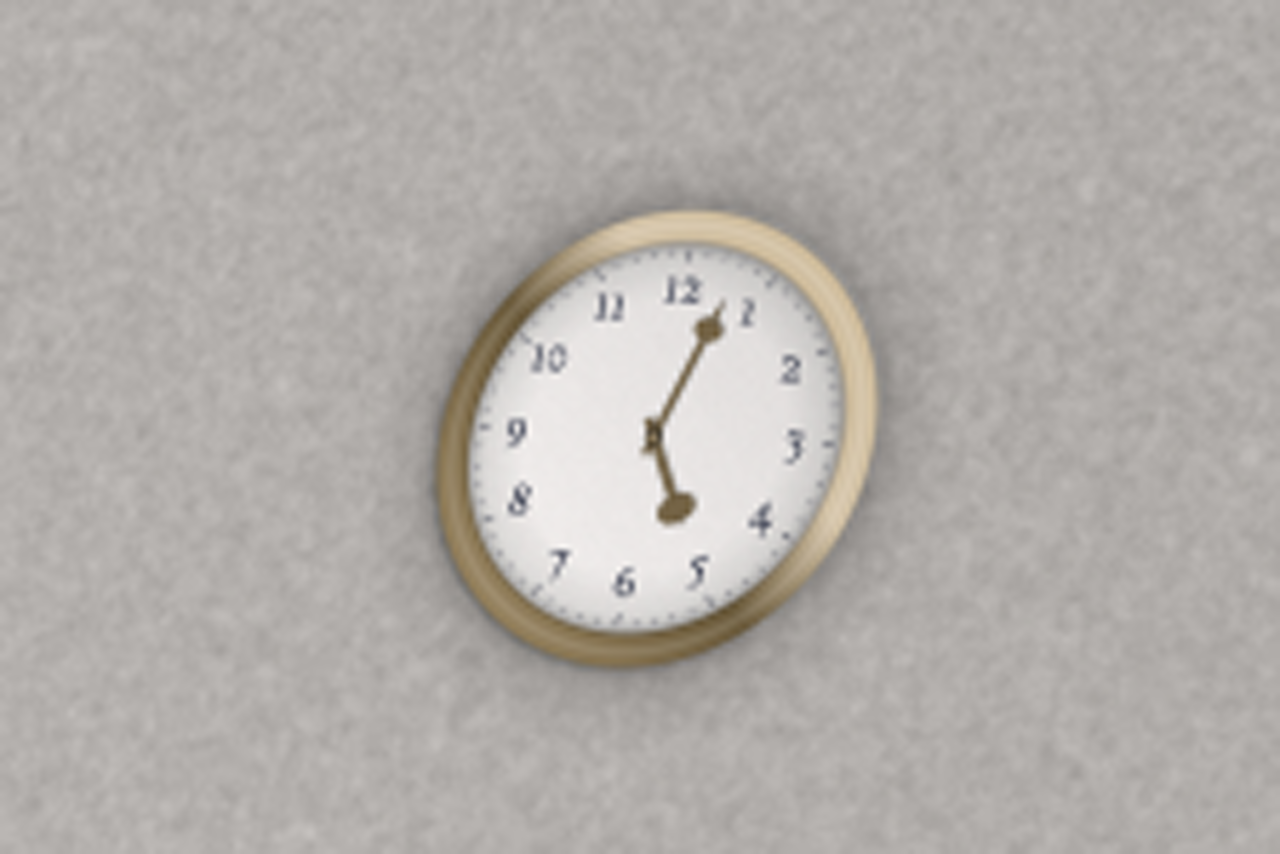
5 h 03 min
